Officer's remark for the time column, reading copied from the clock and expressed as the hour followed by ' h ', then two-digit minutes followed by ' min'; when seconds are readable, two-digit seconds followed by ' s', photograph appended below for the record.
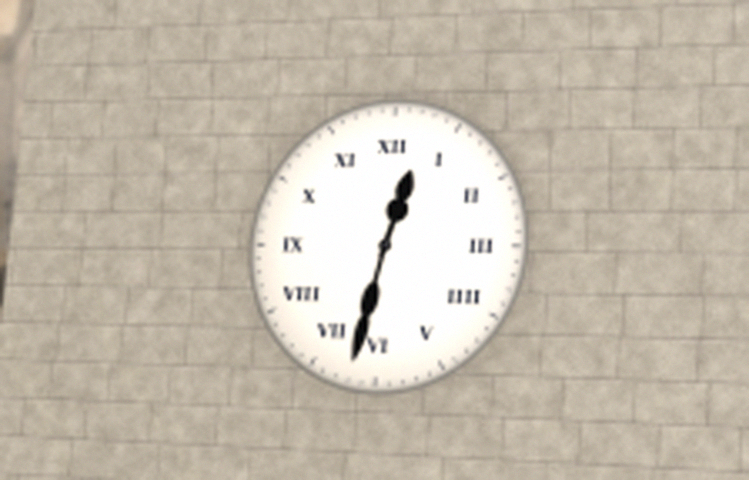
12 h 32 min
